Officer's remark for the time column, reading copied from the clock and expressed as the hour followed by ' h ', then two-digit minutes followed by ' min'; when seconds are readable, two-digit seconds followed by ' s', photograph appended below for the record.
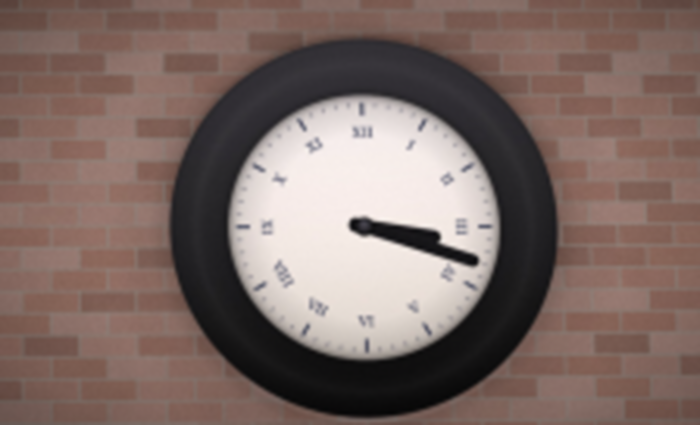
3 h 18 min
